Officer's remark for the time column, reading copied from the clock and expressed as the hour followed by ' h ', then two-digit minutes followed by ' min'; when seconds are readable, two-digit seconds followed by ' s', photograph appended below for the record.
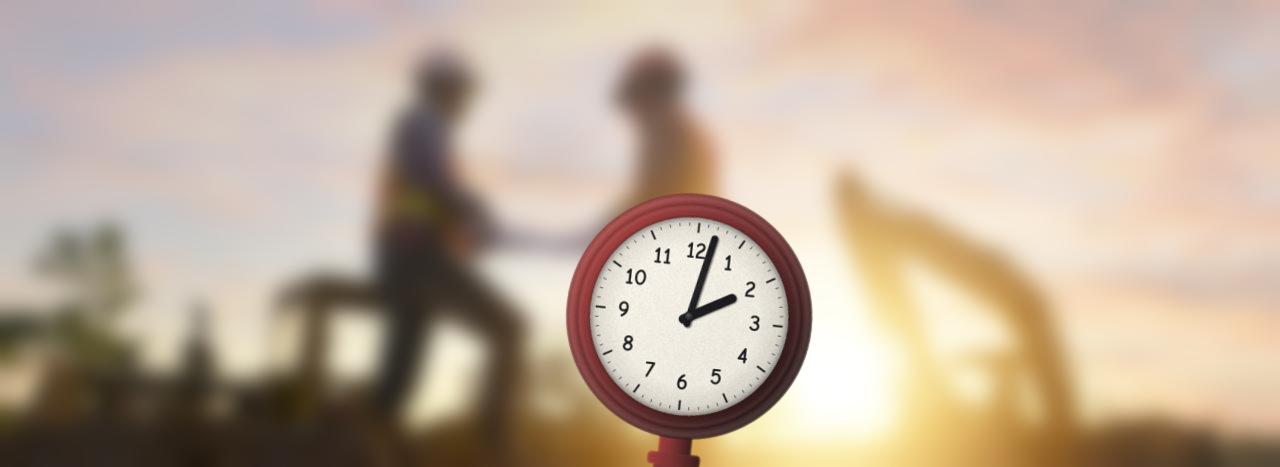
2 h 02 min
